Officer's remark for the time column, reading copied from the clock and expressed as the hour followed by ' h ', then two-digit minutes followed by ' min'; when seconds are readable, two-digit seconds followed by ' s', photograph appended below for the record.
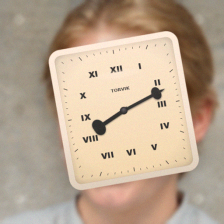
8 h 12 min
